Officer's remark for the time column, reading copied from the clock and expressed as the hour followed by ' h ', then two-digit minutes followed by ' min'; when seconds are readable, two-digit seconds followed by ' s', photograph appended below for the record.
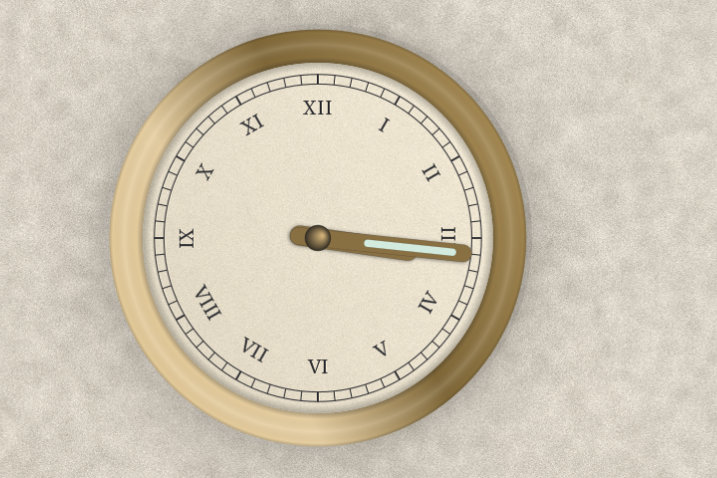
3 h 16 min
